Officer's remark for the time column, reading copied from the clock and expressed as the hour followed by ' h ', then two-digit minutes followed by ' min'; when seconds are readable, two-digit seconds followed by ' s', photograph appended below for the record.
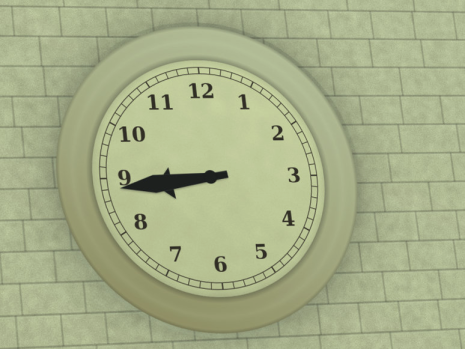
8 h 44 min
